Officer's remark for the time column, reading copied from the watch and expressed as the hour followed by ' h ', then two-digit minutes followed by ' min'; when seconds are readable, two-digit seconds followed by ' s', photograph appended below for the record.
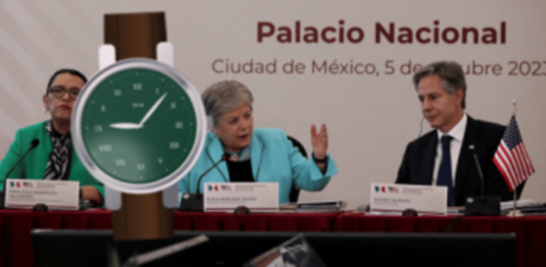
9 h 07 min
